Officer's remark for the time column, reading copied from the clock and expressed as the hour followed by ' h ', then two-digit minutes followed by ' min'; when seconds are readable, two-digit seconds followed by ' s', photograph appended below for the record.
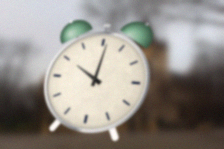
10 h 01 min
